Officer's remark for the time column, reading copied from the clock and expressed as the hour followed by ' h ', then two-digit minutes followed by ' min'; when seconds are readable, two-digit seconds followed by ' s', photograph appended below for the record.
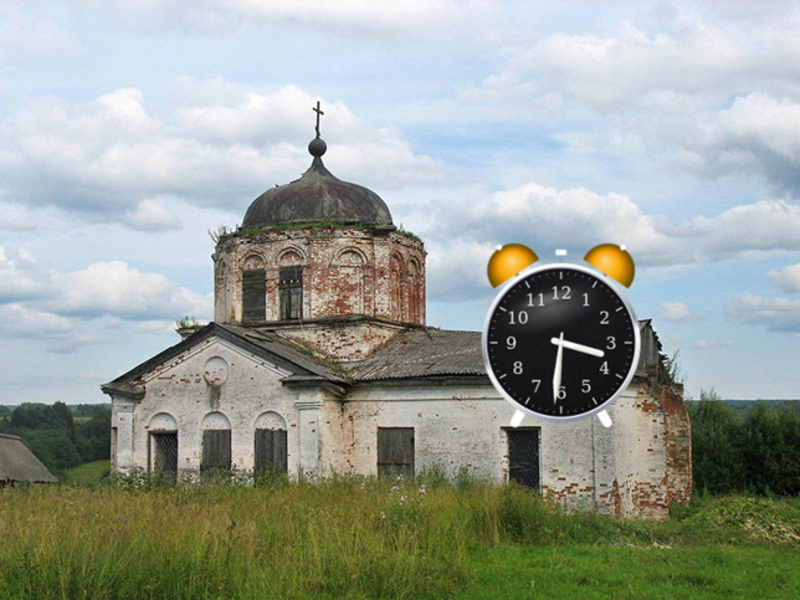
3 h 31 min
